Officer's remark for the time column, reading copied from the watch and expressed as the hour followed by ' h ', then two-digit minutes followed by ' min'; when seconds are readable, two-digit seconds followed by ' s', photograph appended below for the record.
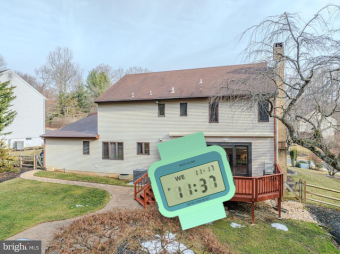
11 h 37 min
